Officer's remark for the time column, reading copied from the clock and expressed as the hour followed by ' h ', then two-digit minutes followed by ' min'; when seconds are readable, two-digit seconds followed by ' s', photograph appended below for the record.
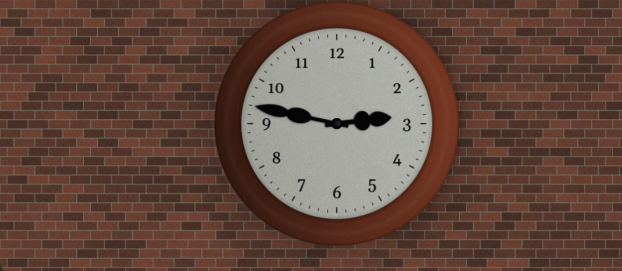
2 h 47 min
